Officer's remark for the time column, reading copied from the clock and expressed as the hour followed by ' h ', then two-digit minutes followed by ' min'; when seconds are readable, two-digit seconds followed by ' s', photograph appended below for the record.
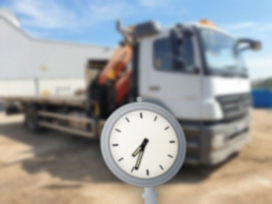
7 h 34 min
